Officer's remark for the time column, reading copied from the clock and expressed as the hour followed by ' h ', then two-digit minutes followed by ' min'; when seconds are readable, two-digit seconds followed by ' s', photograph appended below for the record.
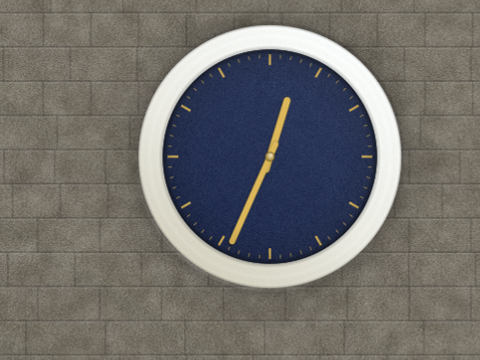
12 h 34 min
